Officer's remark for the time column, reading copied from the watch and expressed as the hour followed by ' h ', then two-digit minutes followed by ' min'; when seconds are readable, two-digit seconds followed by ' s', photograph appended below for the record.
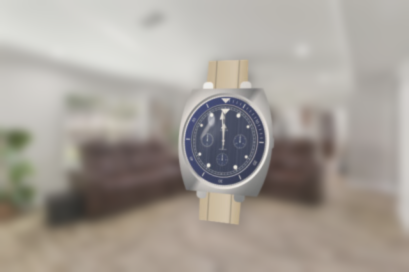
11 h 59 min
